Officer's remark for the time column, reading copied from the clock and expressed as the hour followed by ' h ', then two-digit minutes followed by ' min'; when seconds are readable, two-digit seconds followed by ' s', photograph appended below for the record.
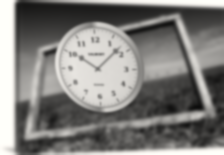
10 h 08 min
